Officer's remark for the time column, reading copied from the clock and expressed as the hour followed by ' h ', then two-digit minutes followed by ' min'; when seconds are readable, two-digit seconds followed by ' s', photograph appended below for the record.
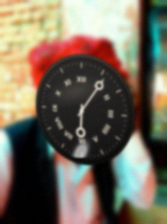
6 h 06 min
